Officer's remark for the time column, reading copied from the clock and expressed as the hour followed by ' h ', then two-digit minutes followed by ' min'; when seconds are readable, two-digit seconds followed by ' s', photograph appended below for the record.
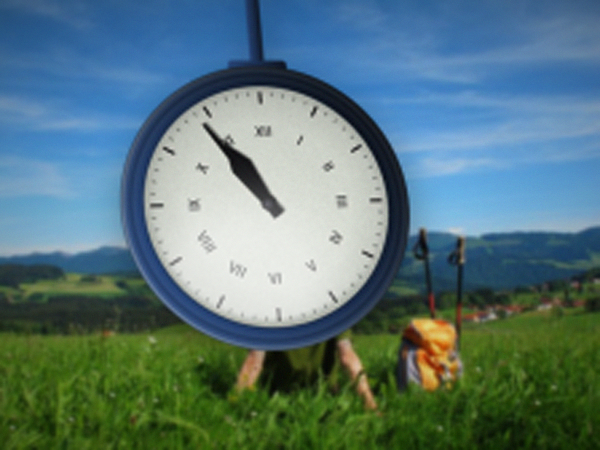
10 h 54 min
